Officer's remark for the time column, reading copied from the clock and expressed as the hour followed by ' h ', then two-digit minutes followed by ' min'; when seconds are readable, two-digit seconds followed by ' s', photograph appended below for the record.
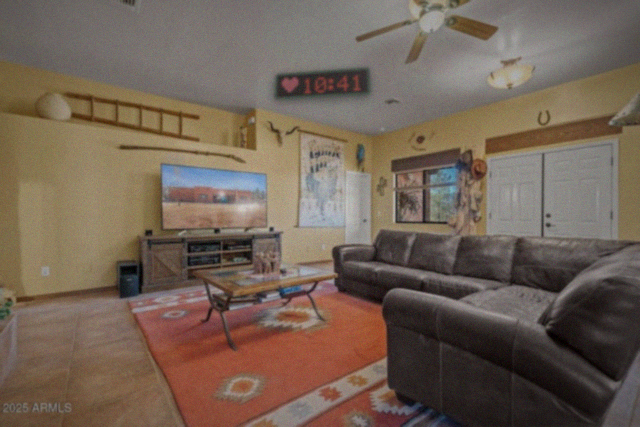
10 h 41 min
